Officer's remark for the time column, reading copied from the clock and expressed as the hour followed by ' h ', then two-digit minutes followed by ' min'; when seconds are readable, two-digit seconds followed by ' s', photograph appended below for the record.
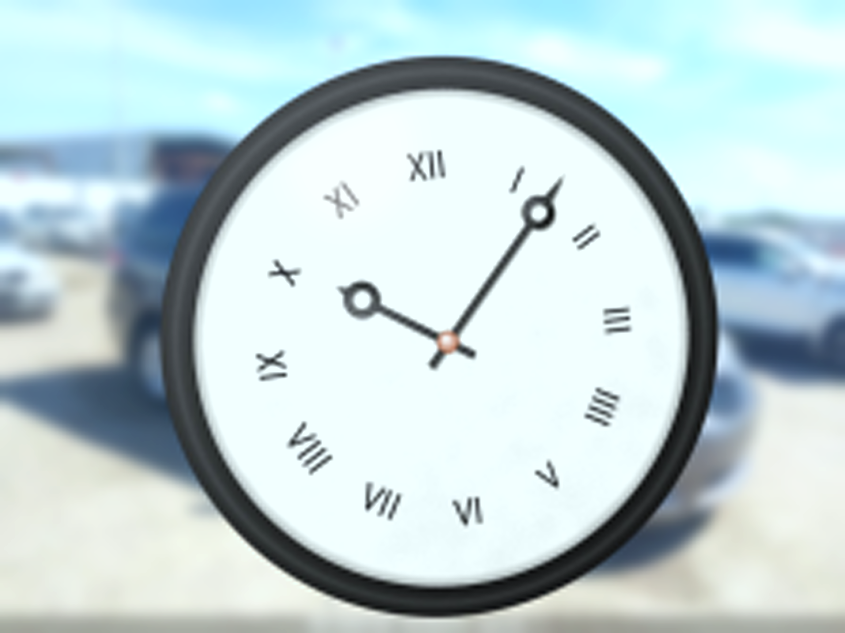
10 h 07 min
